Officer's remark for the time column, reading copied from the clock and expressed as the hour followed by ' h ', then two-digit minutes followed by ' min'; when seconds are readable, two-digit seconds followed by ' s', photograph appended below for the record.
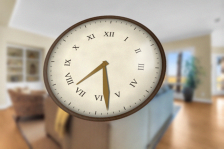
7 h 28 min
